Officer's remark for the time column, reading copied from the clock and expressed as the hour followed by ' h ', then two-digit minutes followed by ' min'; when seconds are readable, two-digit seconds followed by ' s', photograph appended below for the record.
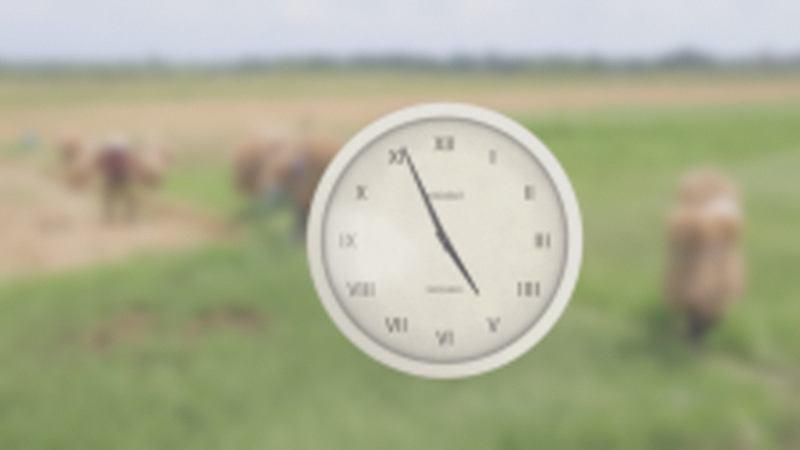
4 h 56 min
